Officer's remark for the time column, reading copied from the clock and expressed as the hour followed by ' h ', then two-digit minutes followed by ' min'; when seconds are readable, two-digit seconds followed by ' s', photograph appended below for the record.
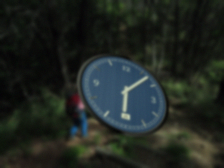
6 h 07 min
